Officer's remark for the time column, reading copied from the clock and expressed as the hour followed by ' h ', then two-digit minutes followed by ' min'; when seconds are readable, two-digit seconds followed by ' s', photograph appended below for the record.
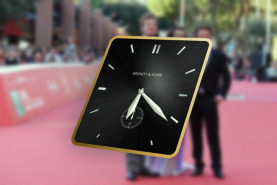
6 h 21 min
